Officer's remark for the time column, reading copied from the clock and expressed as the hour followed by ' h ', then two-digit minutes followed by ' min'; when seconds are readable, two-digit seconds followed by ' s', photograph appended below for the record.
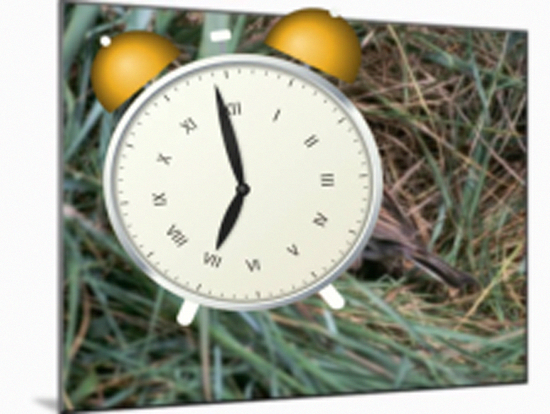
6 h 59 min
